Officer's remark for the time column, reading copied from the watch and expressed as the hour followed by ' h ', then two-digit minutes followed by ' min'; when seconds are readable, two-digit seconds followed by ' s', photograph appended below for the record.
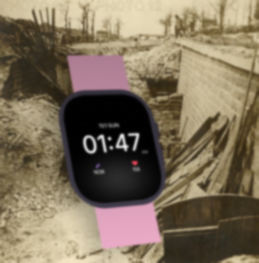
1 h 47 min
